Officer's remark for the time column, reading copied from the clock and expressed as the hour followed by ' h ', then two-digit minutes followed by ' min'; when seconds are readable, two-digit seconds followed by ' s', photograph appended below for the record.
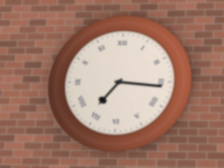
7 h 16 min
